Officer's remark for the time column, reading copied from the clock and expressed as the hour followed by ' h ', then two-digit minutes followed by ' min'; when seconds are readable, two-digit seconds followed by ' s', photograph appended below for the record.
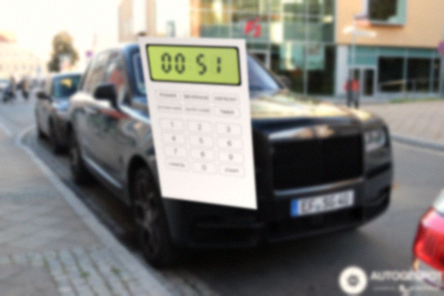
0 h 51 min
